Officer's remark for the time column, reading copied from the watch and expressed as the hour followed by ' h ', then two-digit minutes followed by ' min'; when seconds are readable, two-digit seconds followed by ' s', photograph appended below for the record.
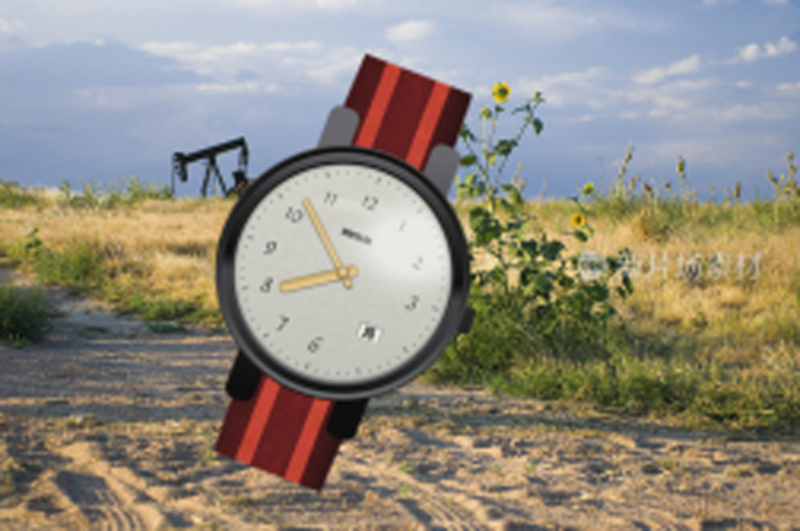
7 h 52 min
